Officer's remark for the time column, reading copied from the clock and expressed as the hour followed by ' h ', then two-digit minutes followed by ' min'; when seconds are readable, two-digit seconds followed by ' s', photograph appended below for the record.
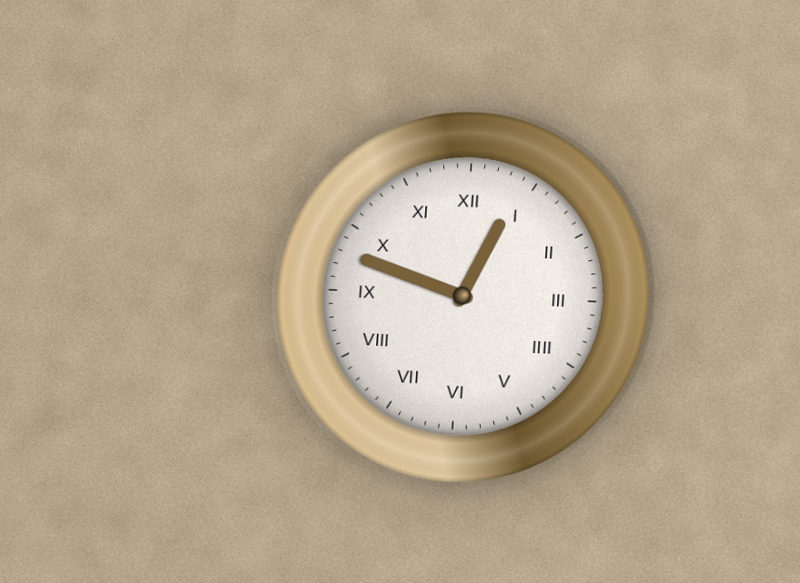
12 h 48 min
